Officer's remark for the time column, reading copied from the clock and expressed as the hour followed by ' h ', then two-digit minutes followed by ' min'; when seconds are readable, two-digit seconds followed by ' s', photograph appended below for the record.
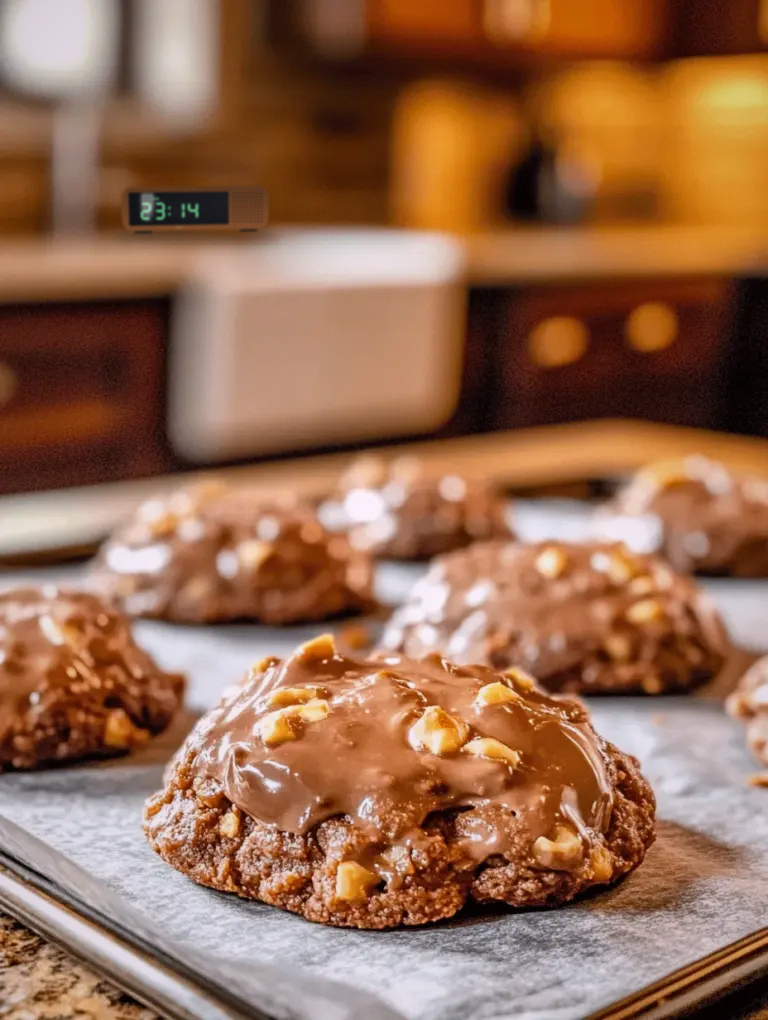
23 h 14 min
